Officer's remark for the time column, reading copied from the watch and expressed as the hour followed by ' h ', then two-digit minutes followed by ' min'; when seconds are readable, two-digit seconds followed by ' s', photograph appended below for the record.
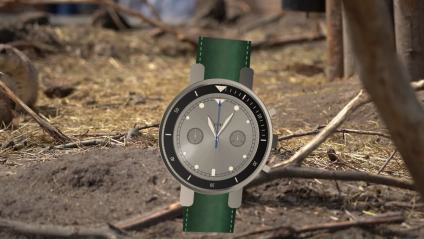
11 h 05 min
